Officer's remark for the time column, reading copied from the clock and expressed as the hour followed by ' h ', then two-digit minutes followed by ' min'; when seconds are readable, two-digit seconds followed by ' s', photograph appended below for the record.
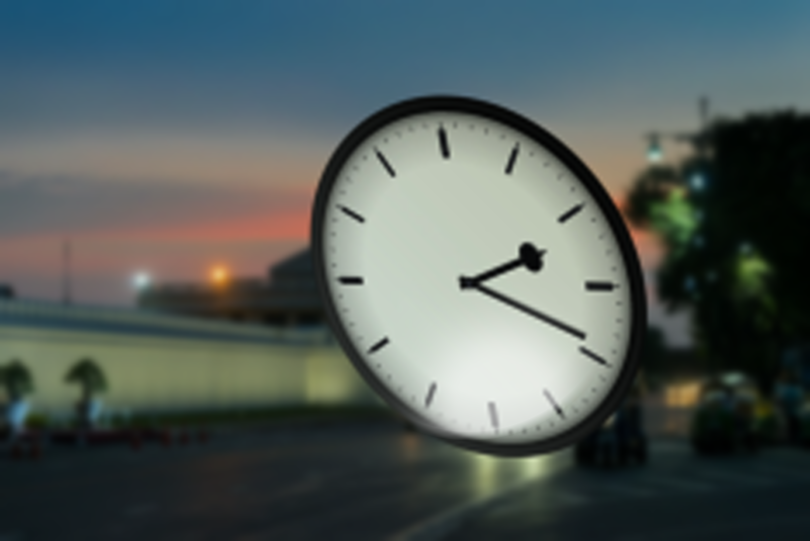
2 h 19 min
